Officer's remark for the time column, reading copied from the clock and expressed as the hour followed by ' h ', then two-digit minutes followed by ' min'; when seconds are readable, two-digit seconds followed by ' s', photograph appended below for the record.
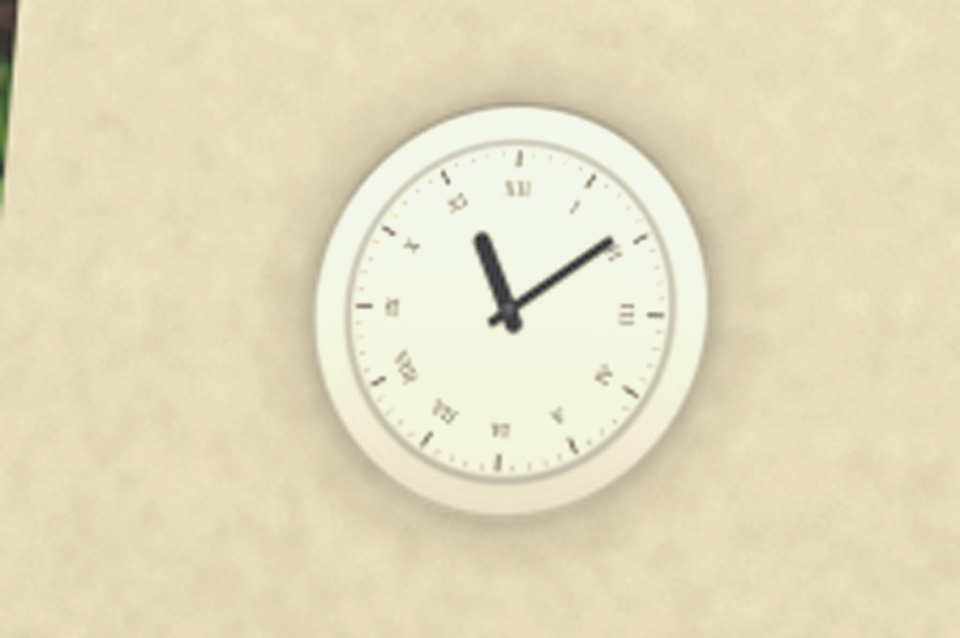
11 h 09 min
